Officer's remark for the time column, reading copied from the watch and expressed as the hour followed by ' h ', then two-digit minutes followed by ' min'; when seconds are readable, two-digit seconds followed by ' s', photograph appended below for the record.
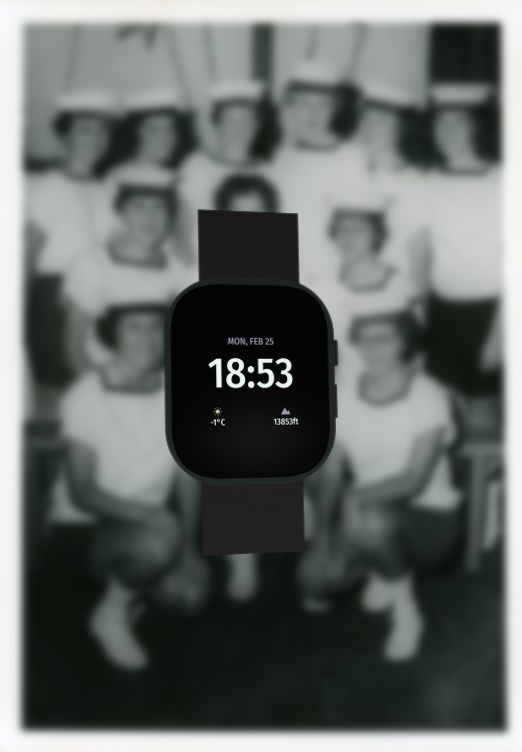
18 h 53 min
